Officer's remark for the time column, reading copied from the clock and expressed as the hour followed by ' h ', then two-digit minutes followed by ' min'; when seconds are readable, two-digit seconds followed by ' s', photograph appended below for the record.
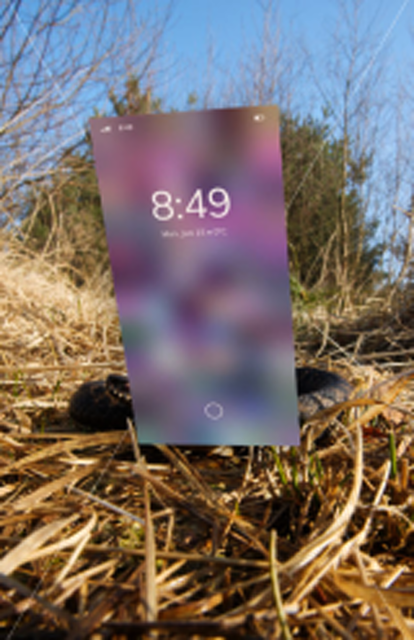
8 h 49 min
